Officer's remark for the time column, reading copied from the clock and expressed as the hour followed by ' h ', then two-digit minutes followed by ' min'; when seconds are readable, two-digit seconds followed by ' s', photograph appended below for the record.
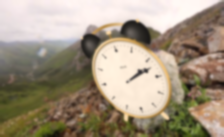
2 h 12 min
